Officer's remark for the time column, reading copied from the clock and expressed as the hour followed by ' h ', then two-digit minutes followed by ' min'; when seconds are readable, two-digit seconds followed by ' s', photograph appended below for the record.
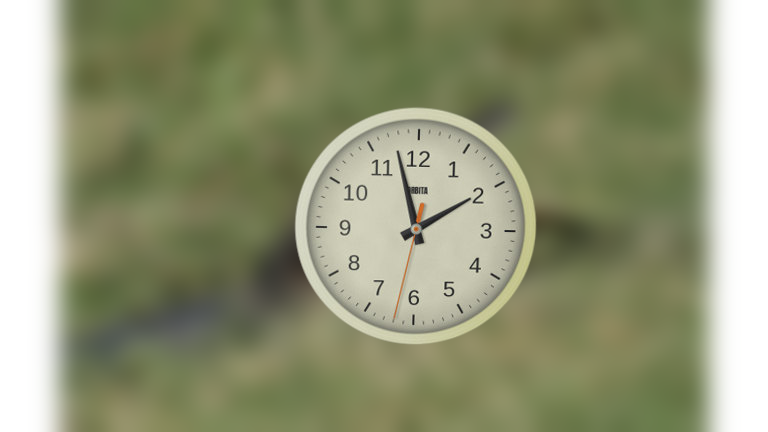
1 h 57 min 32 s
